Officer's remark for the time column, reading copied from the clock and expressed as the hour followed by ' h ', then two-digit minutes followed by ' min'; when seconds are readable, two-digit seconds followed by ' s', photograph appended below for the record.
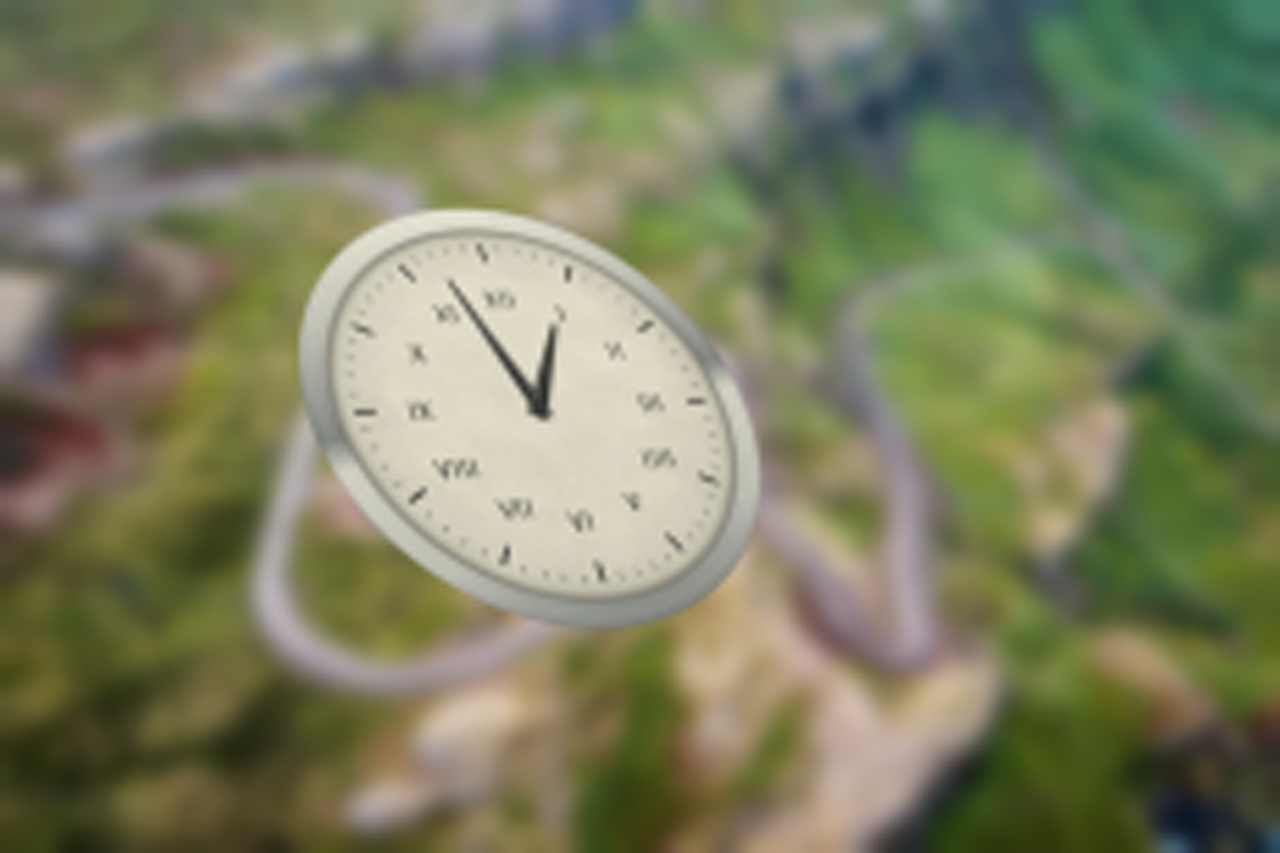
12 h 57 min
